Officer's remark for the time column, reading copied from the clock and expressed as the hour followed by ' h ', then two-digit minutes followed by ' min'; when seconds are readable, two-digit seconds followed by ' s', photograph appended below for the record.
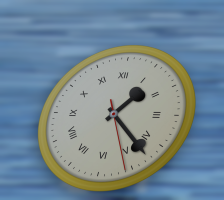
1 h 22 min 26 s
